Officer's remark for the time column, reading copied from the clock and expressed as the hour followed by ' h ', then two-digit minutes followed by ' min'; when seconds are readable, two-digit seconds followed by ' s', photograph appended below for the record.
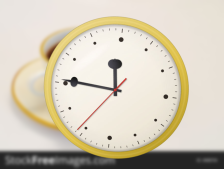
11 h 45 min 36 s
